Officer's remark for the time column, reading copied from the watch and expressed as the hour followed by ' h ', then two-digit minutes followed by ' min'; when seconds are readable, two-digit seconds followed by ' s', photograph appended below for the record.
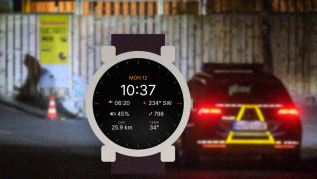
10 h 37 min
